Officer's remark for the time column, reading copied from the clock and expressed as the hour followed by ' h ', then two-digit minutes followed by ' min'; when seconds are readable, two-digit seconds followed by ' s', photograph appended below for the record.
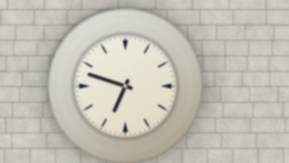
6 h 48 min
